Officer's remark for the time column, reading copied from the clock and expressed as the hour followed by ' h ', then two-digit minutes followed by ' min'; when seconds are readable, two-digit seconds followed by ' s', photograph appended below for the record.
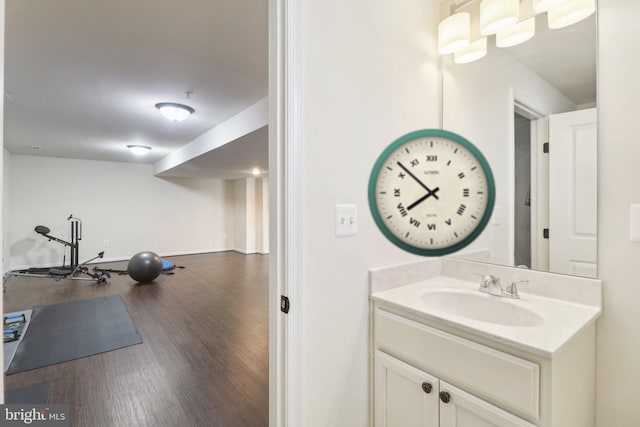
7 h 52 min
